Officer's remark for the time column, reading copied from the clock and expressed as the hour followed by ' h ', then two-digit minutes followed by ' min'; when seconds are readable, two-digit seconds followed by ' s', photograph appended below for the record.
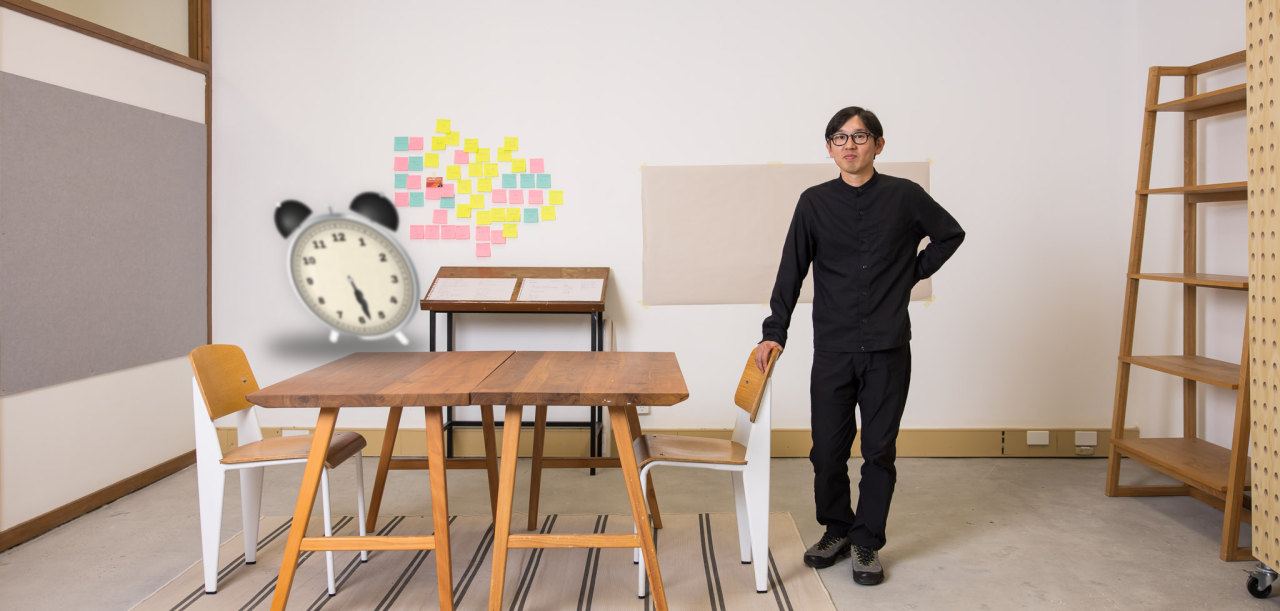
5 h 28 min
